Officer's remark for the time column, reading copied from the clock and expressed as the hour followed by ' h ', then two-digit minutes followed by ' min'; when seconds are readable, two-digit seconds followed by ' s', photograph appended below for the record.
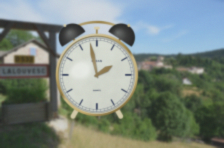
1 h 58 min
